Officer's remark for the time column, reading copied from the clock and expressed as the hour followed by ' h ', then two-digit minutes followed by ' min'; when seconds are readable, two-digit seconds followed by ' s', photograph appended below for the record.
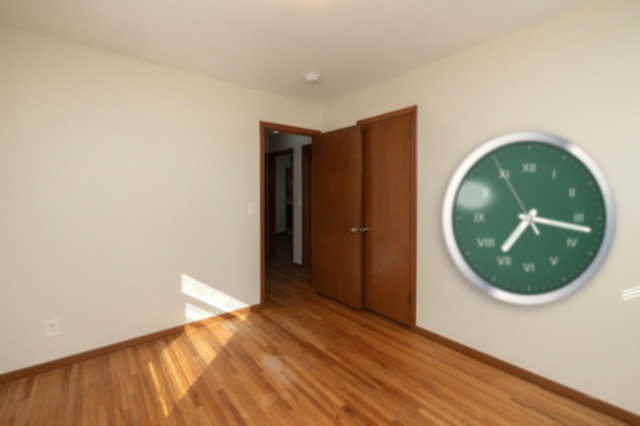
7 h 16 min 55 s
